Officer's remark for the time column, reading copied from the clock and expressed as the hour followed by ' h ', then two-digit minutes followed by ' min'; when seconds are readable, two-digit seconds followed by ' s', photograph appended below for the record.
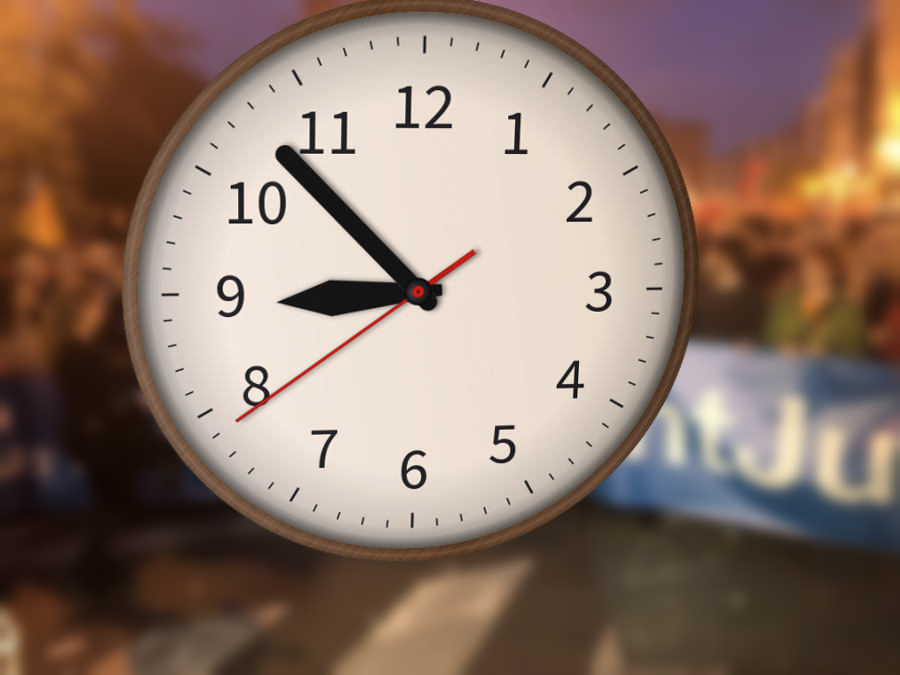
8 h 52 min 39 s
